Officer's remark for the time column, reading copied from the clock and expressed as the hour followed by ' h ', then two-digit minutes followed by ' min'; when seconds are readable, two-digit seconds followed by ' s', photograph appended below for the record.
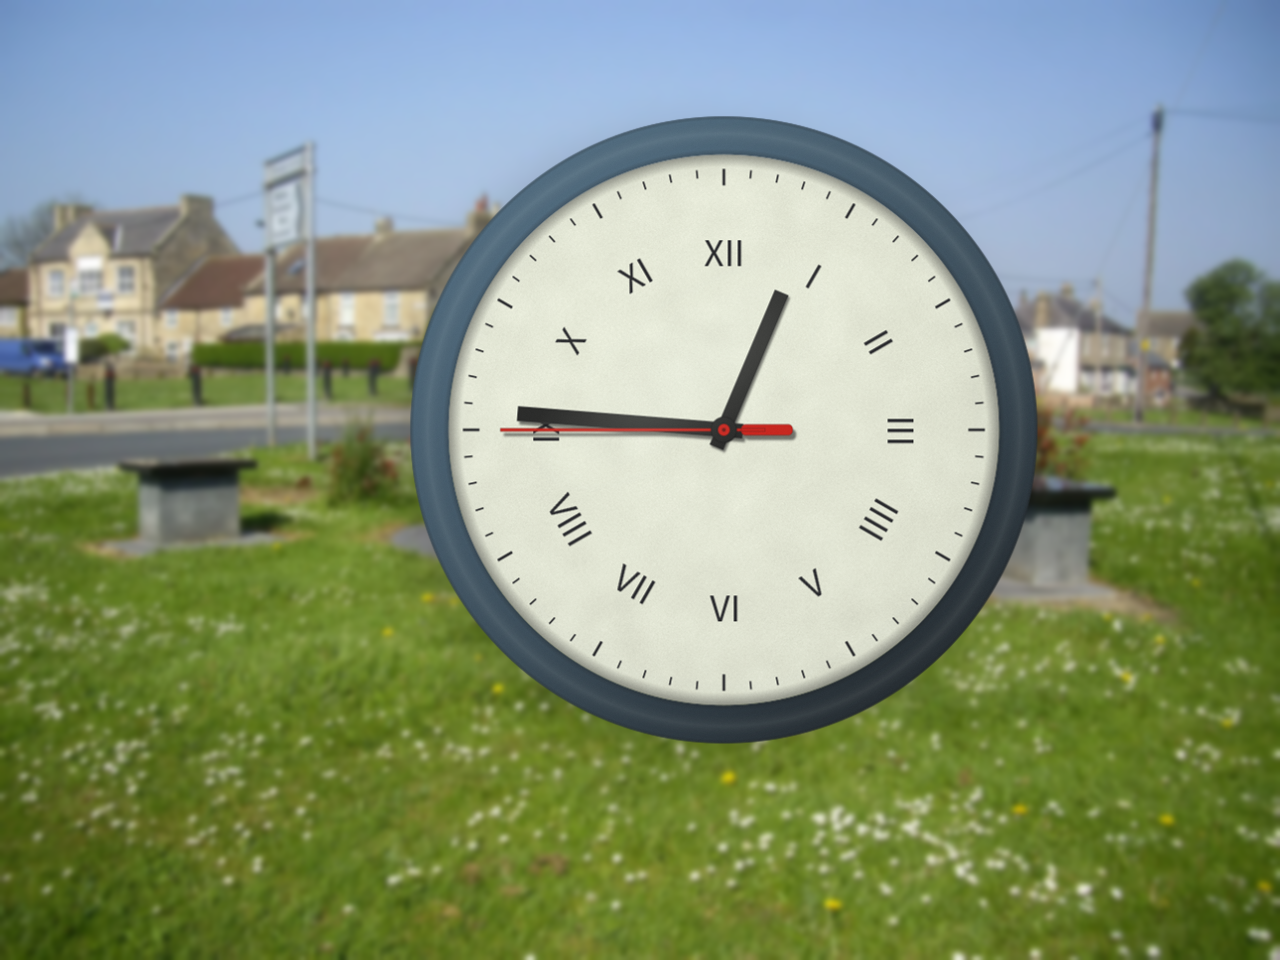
12 h 45 min 45 s
